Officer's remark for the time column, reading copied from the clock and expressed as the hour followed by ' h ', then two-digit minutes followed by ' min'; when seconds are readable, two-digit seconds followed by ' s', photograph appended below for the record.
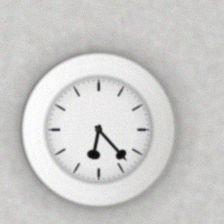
6 h 23 min
